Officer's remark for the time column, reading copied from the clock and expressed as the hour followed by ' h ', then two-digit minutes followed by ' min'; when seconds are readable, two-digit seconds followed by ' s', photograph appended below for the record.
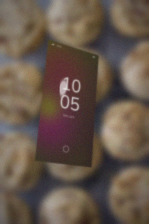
10 h 05 min
